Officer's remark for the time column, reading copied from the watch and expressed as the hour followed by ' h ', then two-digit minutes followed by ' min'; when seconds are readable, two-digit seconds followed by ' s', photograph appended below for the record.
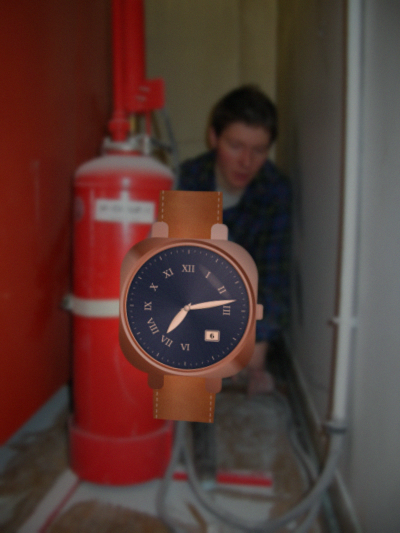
7 h 13 min
